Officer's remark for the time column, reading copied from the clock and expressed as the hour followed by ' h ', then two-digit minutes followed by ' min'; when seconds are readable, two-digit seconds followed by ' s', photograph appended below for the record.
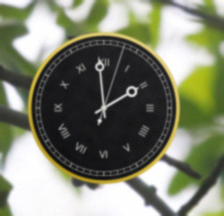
1 h 59 min 03 s
